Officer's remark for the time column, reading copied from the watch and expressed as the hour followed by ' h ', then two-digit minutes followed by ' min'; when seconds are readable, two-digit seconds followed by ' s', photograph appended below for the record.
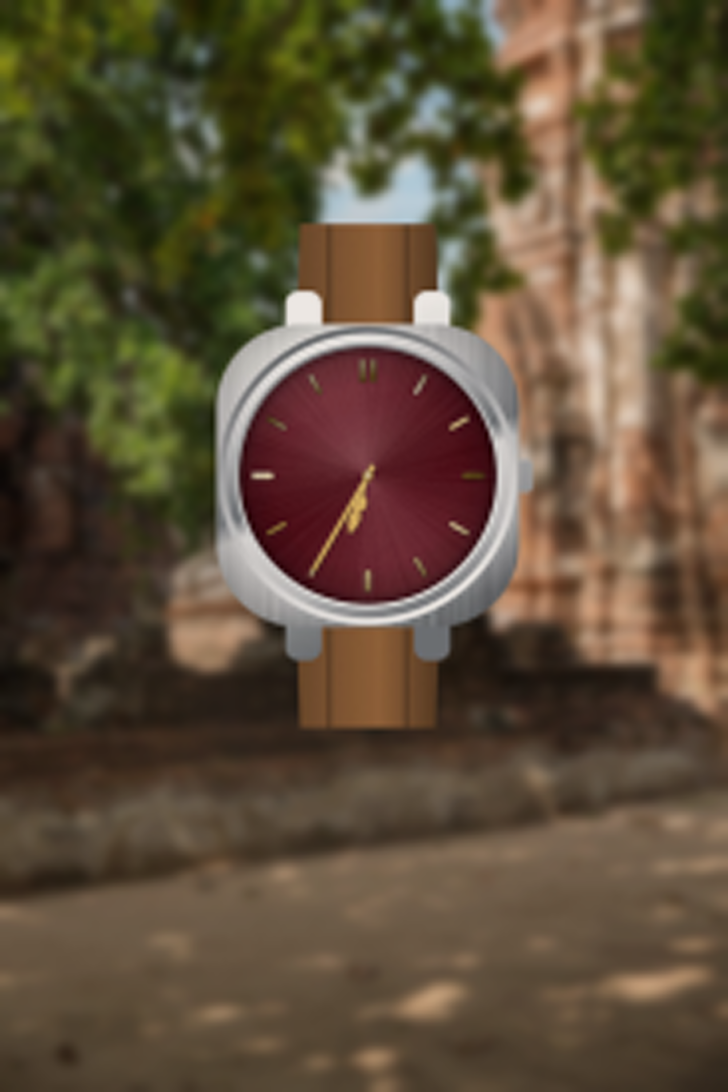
6 h 35 min
